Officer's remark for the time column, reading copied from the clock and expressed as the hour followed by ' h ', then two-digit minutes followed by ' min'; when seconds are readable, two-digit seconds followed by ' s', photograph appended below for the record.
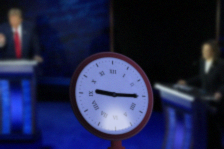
9 h 15 min
